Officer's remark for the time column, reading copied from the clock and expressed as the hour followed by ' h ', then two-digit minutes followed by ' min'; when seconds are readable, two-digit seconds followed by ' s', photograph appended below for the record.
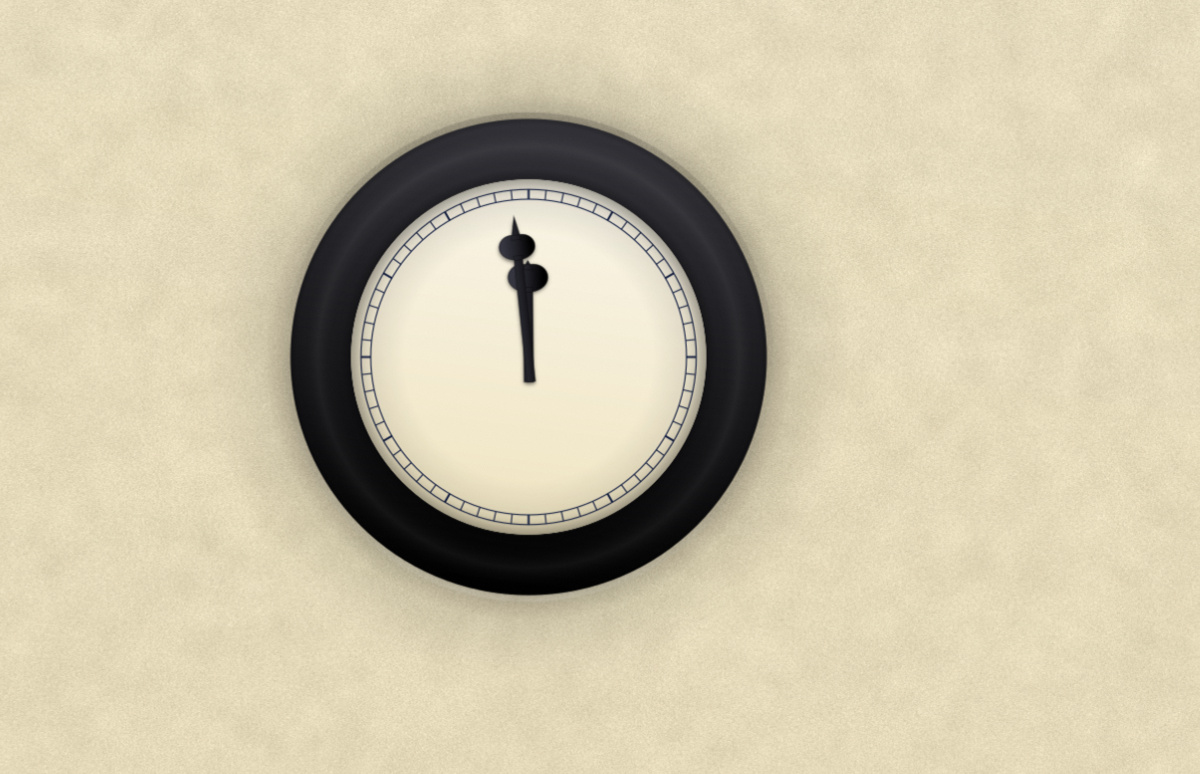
11 h 59 min
